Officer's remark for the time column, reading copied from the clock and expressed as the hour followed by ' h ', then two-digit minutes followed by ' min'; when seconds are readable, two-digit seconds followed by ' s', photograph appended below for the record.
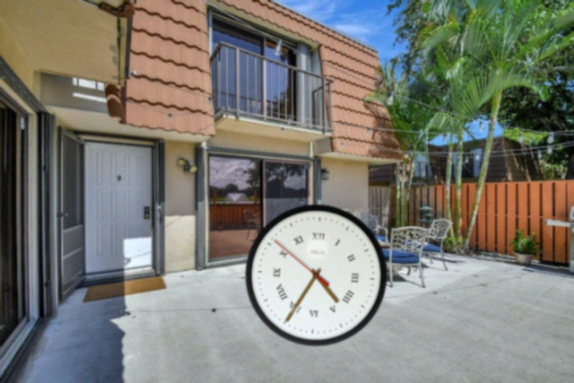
4 h 34 min 51 s
